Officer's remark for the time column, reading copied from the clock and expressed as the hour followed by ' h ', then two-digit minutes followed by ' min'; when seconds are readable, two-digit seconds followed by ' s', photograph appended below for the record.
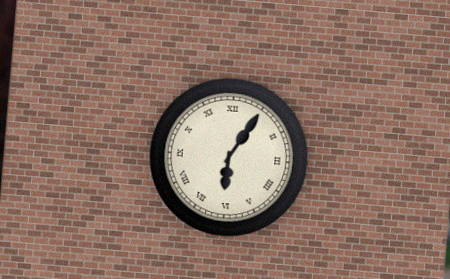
6 h 05 min
